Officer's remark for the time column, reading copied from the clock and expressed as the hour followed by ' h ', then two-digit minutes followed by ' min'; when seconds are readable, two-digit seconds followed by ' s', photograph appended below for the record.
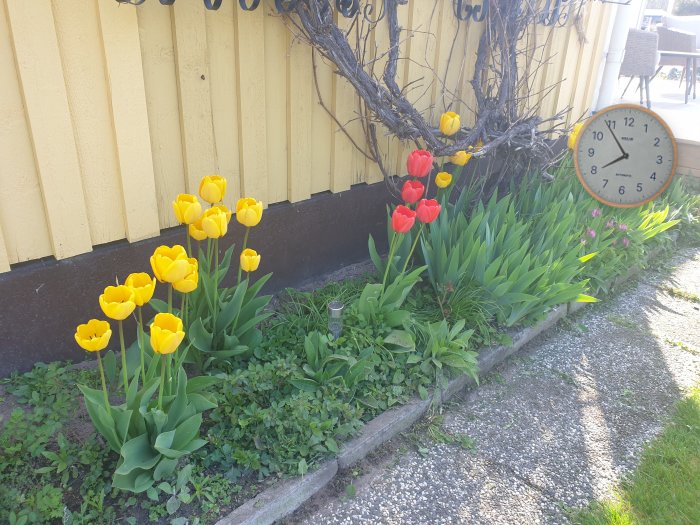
7 h 54 min
